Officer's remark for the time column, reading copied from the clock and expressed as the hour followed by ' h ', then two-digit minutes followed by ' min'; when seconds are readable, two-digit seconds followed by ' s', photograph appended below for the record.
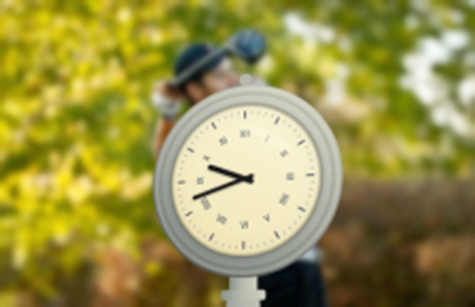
9 h 42 min
